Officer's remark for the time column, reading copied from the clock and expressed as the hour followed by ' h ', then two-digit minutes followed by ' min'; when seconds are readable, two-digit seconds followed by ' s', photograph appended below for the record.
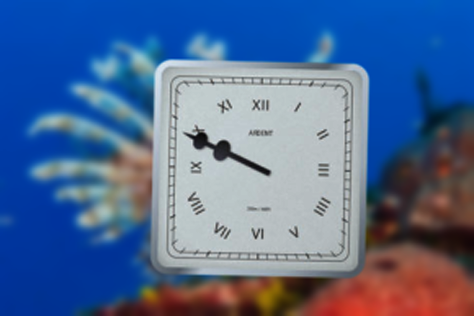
9 h 49 min
